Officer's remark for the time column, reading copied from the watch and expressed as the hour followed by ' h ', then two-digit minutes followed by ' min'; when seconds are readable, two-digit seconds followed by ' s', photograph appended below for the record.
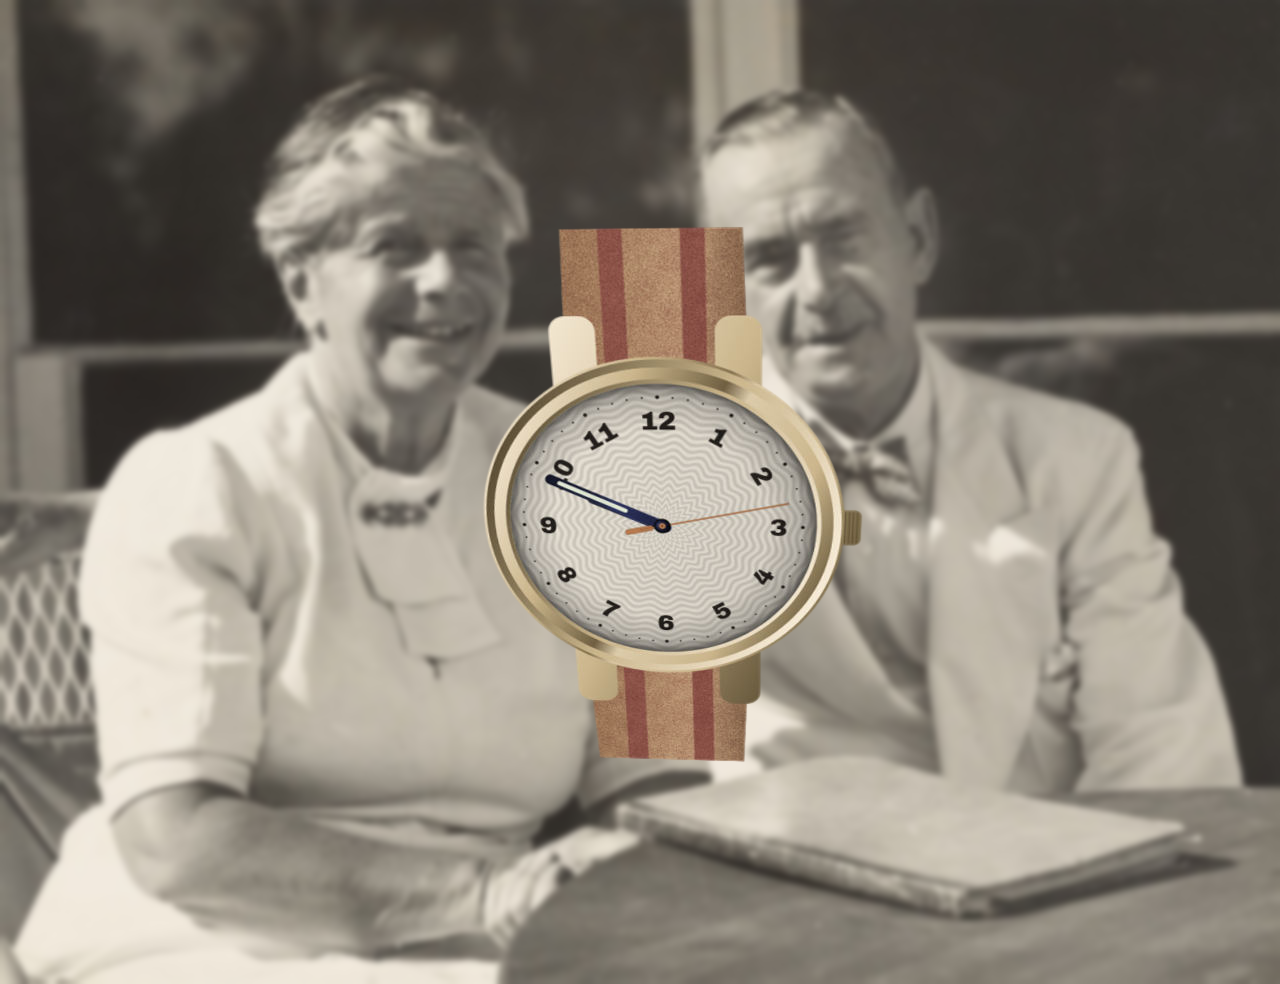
9 h 49 min 13 s
